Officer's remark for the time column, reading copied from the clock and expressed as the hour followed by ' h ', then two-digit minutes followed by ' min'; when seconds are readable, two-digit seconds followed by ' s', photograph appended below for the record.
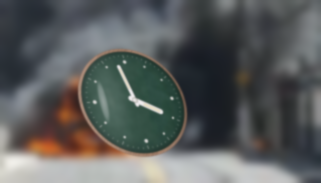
3 h 58 min
